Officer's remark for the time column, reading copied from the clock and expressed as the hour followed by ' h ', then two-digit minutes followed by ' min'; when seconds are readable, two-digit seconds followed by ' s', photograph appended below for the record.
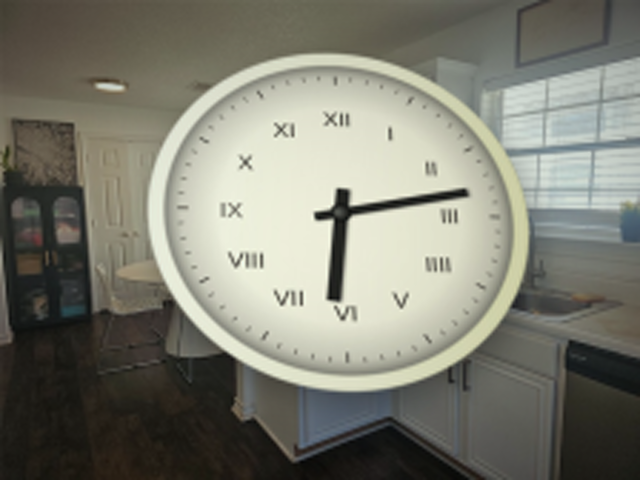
6 h 13 min
